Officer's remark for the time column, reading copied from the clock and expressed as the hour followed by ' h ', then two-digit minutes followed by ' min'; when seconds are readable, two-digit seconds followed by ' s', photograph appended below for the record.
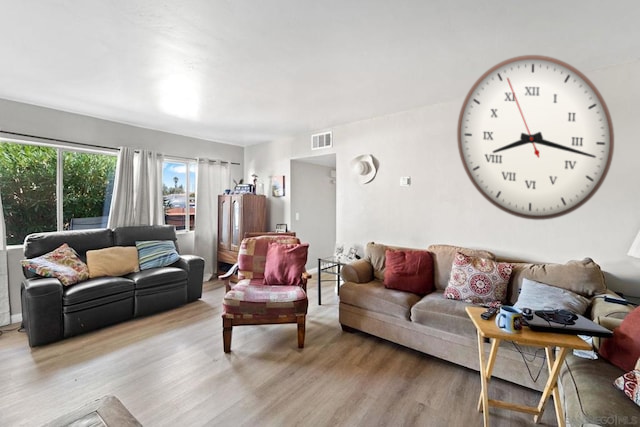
8 h 16 min 56 s
